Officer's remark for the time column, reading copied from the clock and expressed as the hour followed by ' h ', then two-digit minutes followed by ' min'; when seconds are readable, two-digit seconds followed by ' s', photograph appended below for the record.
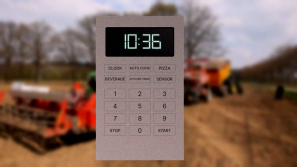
10 h 36 min
